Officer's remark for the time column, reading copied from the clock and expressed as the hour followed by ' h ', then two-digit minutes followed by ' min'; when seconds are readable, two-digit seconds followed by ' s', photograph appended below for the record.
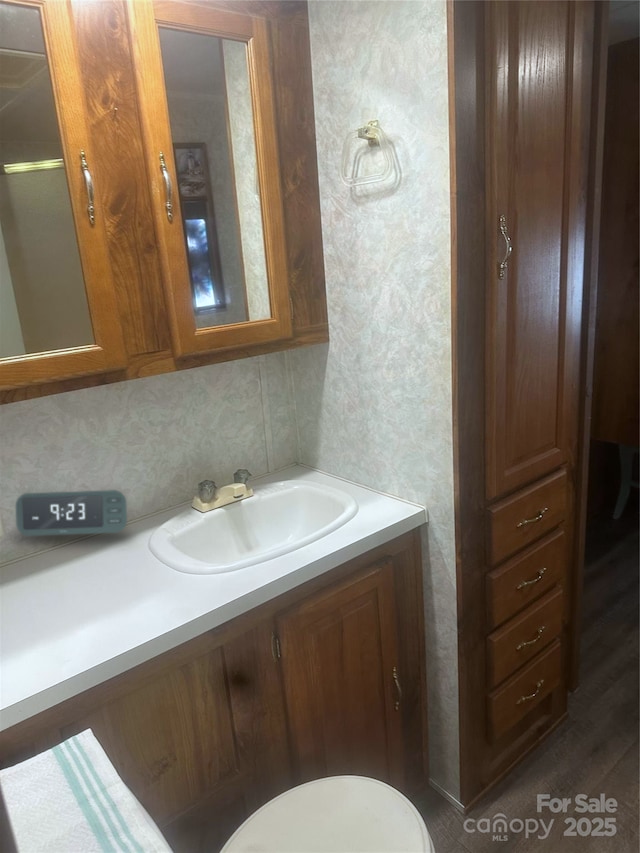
9 h 23 min
